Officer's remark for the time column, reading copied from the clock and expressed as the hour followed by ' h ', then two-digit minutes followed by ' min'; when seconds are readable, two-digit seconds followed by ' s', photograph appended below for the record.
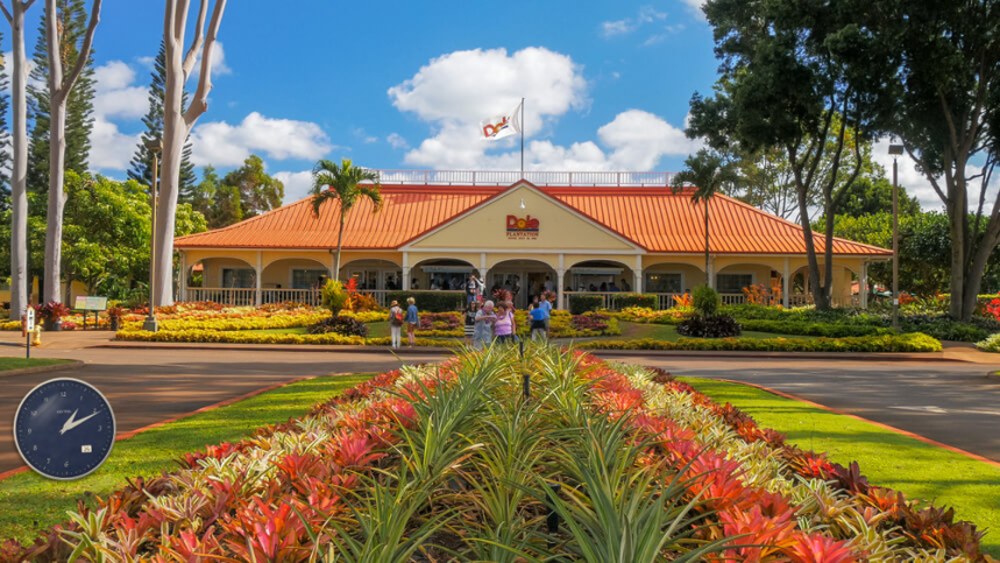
1 h 11 min
